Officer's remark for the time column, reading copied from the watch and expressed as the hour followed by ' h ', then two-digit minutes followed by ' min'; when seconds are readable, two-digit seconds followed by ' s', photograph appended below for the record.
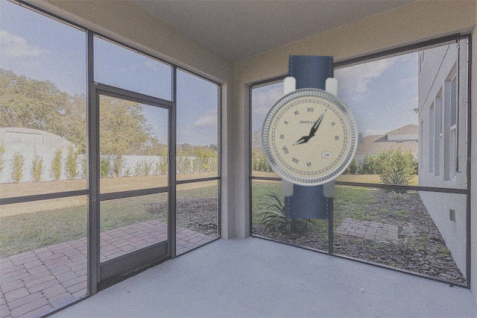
8 h 05 min
